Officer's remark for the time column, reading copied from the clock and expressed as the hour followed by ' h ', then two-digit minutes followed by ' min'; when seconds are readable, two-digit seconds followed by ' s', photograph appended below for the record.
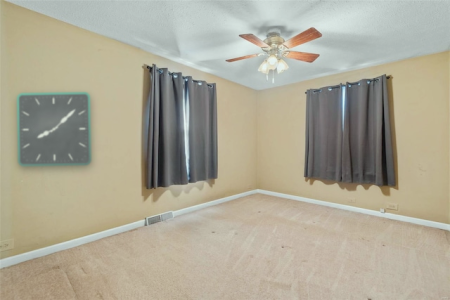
8 h 08 min
